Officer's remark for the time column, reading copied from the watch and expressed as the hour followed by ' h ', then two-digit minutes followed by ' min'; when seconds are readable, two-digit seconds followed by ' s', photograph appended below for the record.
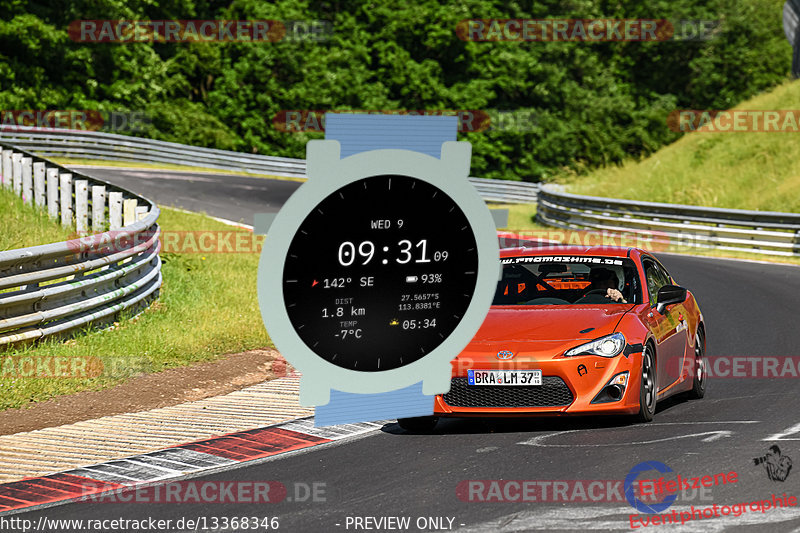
9 h 31 min 09 s
